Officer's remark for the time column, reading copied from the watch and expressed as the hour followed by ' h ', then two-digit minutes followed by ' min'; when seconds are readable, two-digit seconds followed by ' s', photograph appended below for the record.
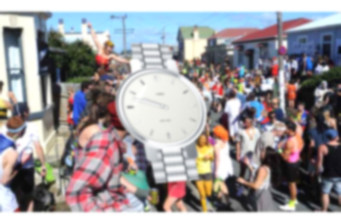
9 h 48 min
